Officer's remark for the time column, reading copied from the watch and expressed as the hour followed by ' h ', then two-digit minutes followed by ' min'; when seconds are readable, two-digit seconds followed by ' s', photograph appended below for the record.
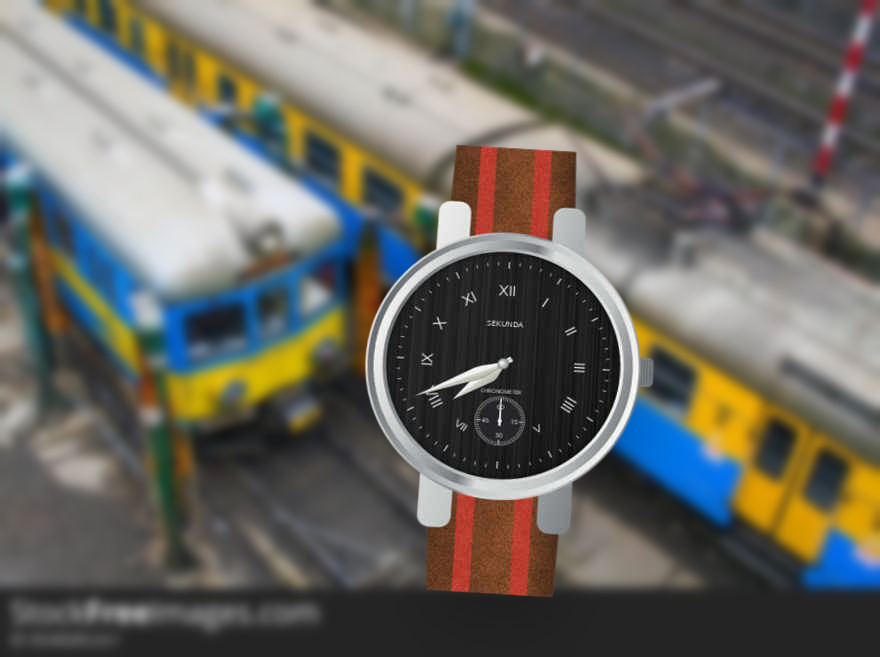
7 h 41 min
